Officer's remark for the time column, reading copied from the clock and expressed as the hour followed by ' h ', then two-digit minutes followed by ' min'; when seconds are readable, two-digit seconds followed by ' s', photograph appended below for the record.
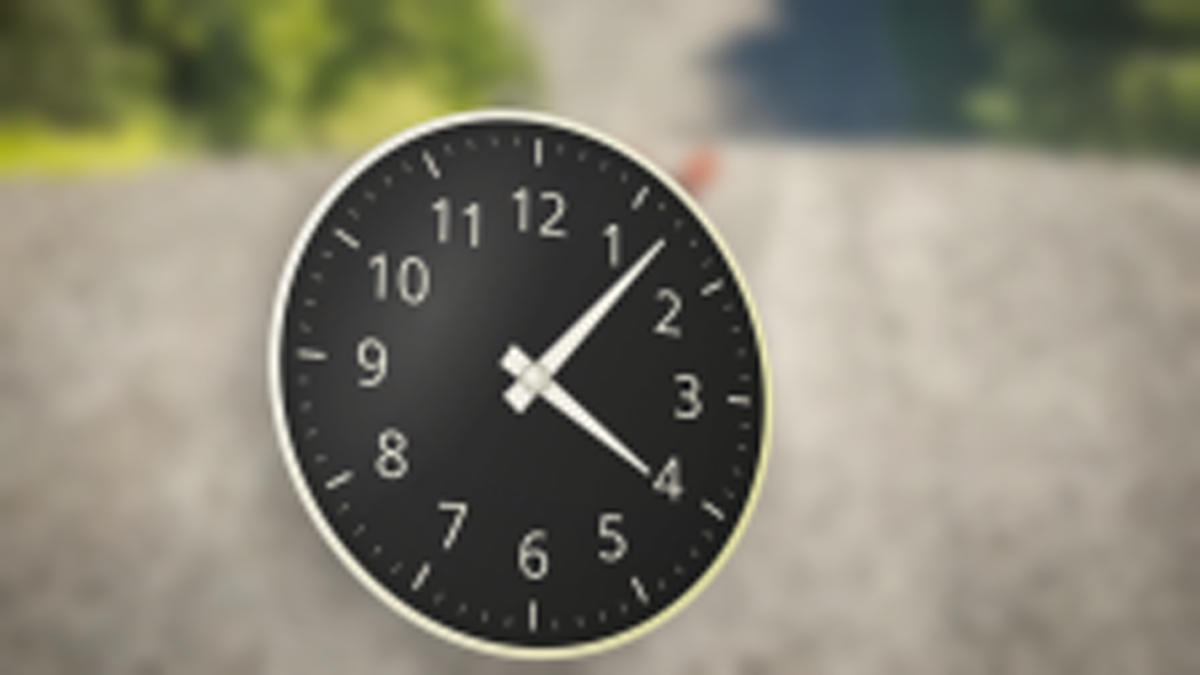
4 h 07 min
